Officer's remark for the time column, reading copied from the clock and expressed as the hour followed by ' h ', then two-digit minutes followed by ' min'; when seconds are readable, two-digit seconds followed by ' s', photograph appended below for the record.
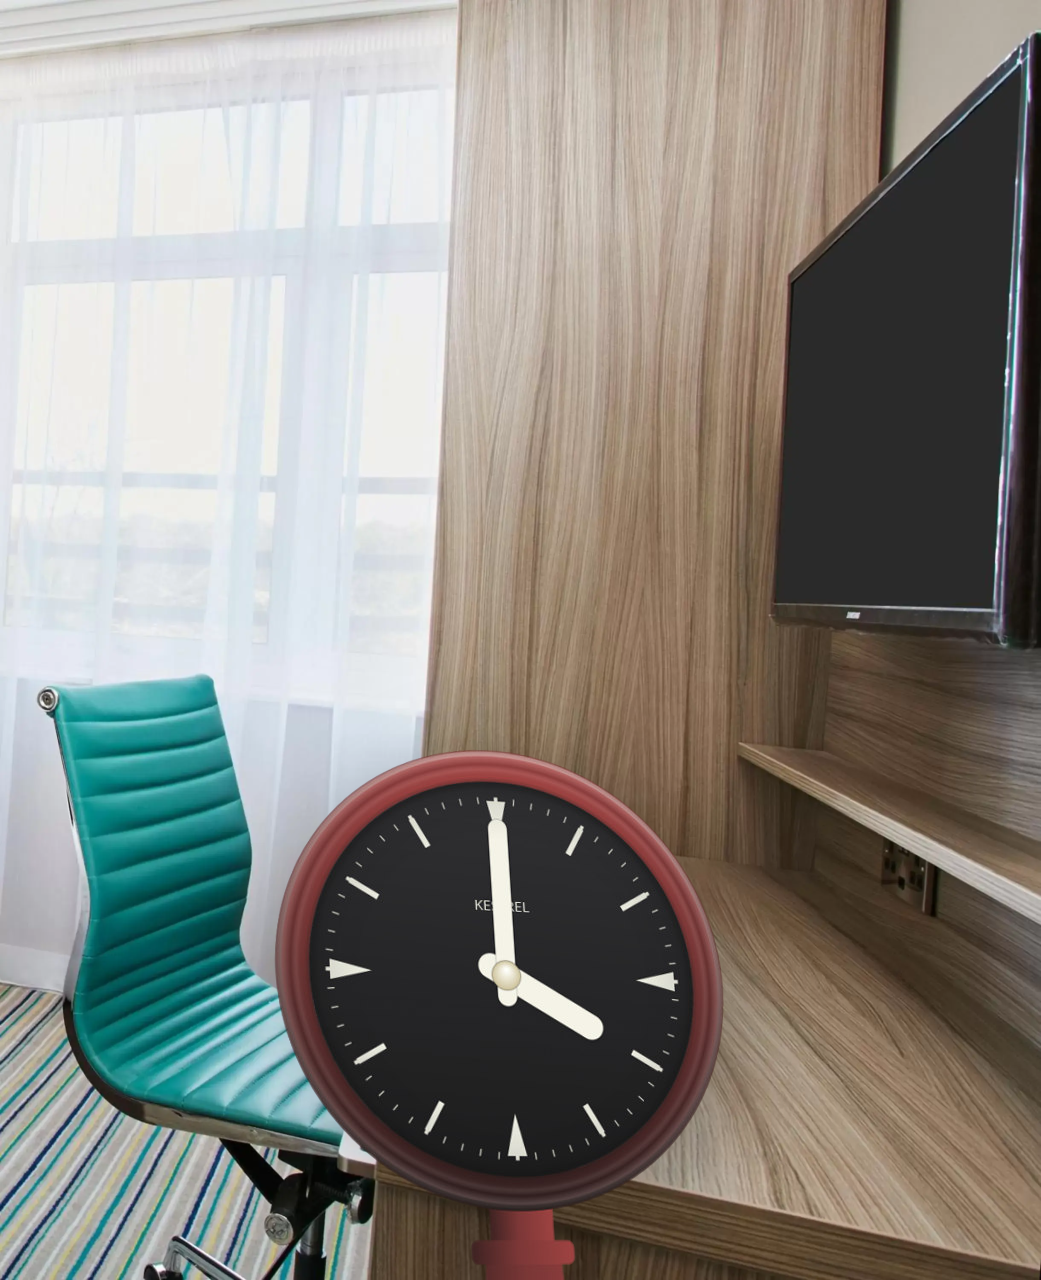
4 h 00 min
